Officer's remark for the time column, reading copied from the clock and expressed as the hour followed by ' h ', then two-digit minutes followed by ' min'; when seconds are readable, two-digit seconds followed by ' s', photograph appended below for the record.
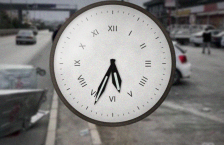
5 h 34 min
